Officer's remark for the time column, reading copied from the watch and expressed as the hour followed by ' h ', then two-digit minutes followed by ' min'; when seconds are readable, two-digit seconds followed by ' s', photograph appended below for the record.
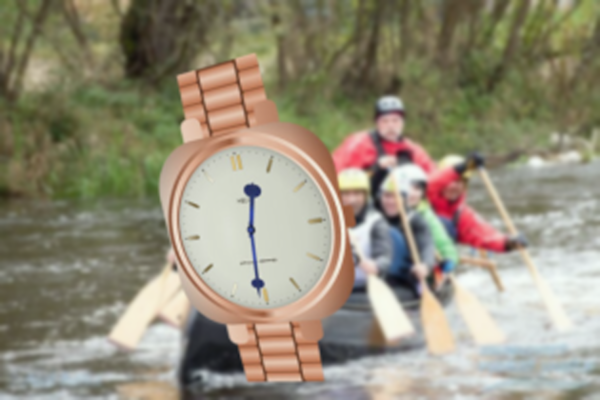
12 h 31 min
